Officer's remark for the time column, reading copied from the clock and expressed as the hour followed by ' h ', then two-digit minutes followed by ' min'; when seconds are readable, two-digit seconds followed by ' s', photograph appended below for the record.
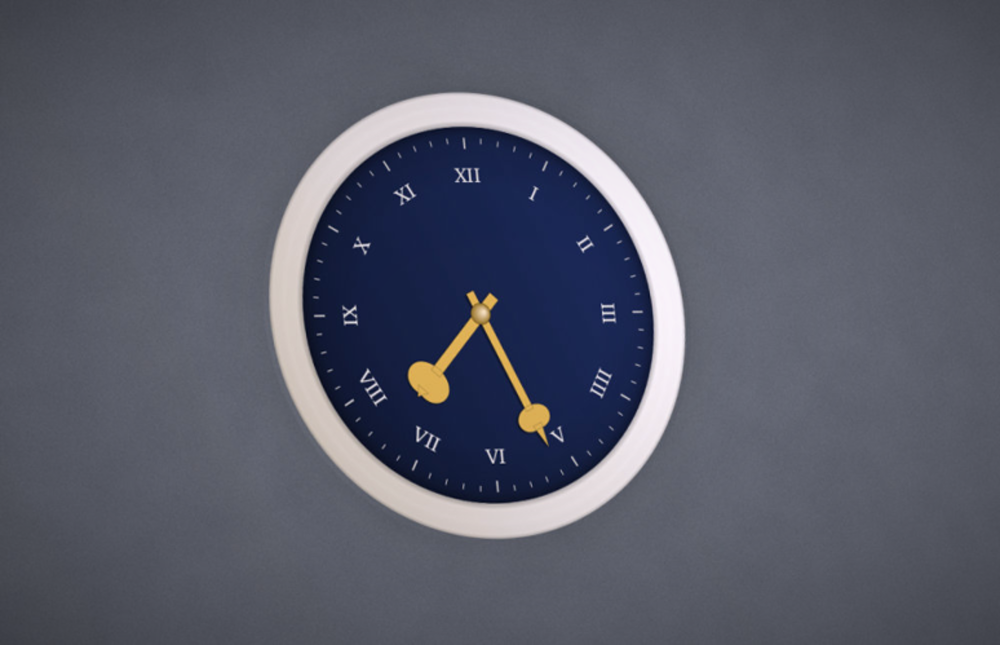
7 h 26 min
